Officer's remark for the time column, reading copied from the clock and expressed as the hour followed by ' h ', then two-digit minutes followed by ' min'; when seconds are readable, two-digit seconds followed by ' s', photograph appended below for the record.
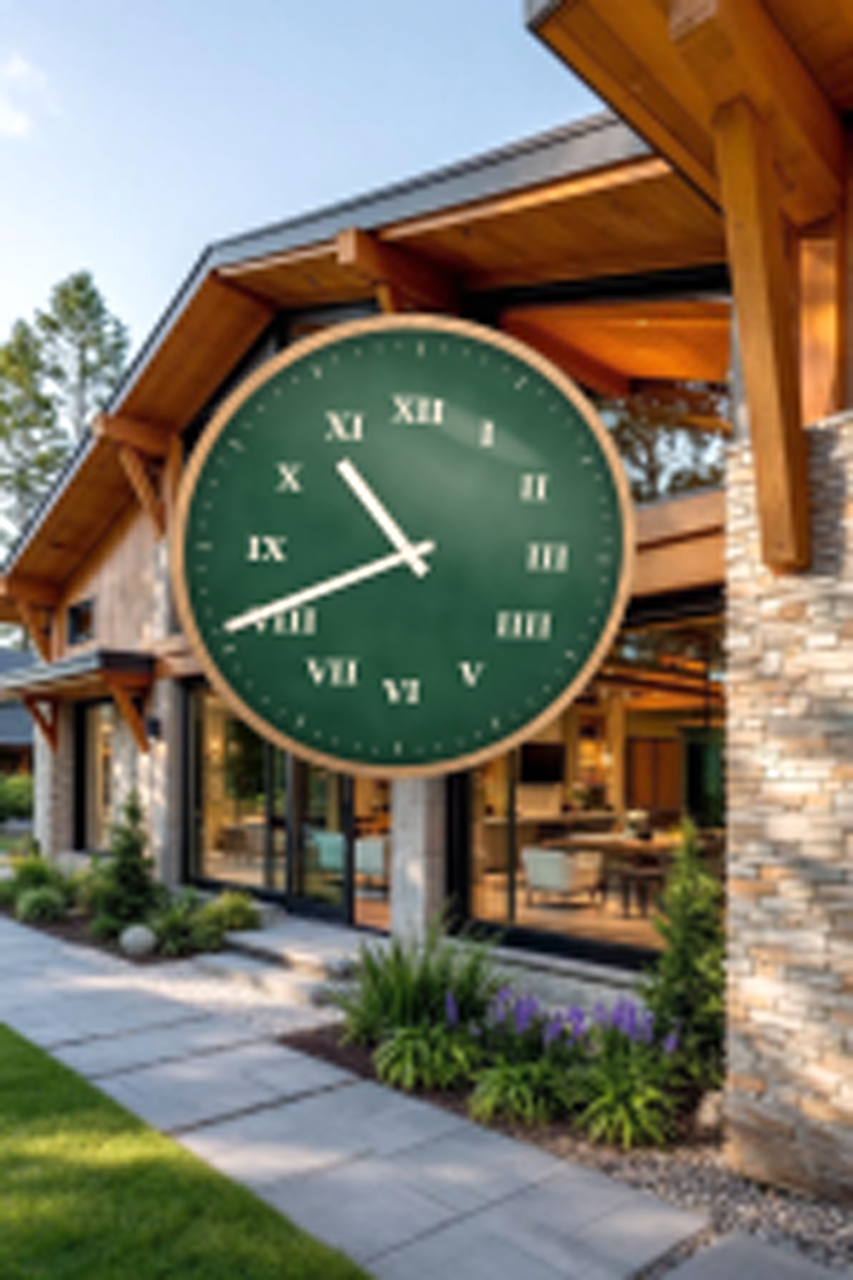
10 h 41 min
